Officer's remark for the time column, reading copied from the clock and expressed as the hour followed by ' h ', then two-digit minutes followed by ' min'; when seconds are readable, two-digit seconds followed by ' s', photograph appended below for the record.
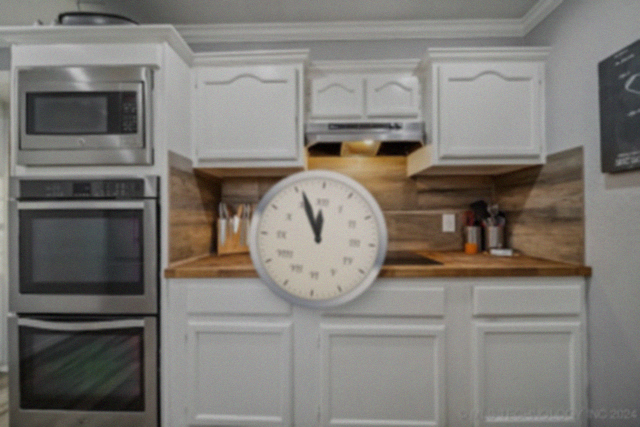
11 h 56 min
